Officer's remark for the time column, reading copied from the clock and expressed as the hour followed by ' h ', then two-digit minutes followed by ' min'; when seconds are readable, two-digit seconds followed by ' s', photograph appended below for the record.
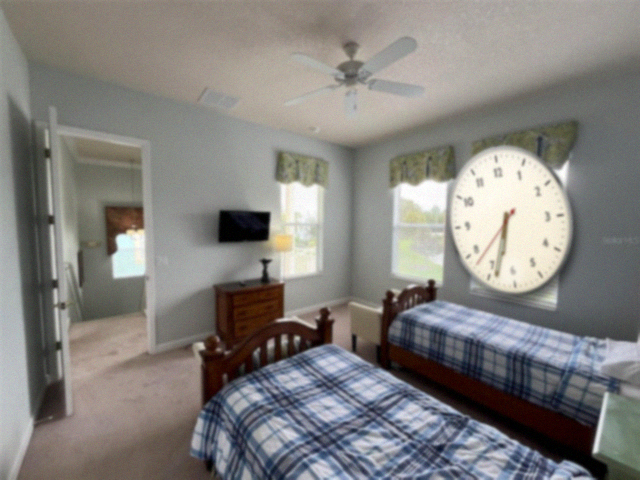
6 h 33 min 38 s
